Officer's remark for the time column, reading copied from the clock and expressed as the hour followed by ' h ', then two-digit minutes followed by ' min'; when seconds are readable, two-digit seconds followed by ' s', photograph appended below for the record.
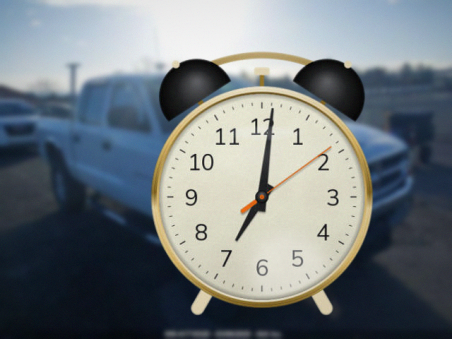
7 h 01 min 09 s
